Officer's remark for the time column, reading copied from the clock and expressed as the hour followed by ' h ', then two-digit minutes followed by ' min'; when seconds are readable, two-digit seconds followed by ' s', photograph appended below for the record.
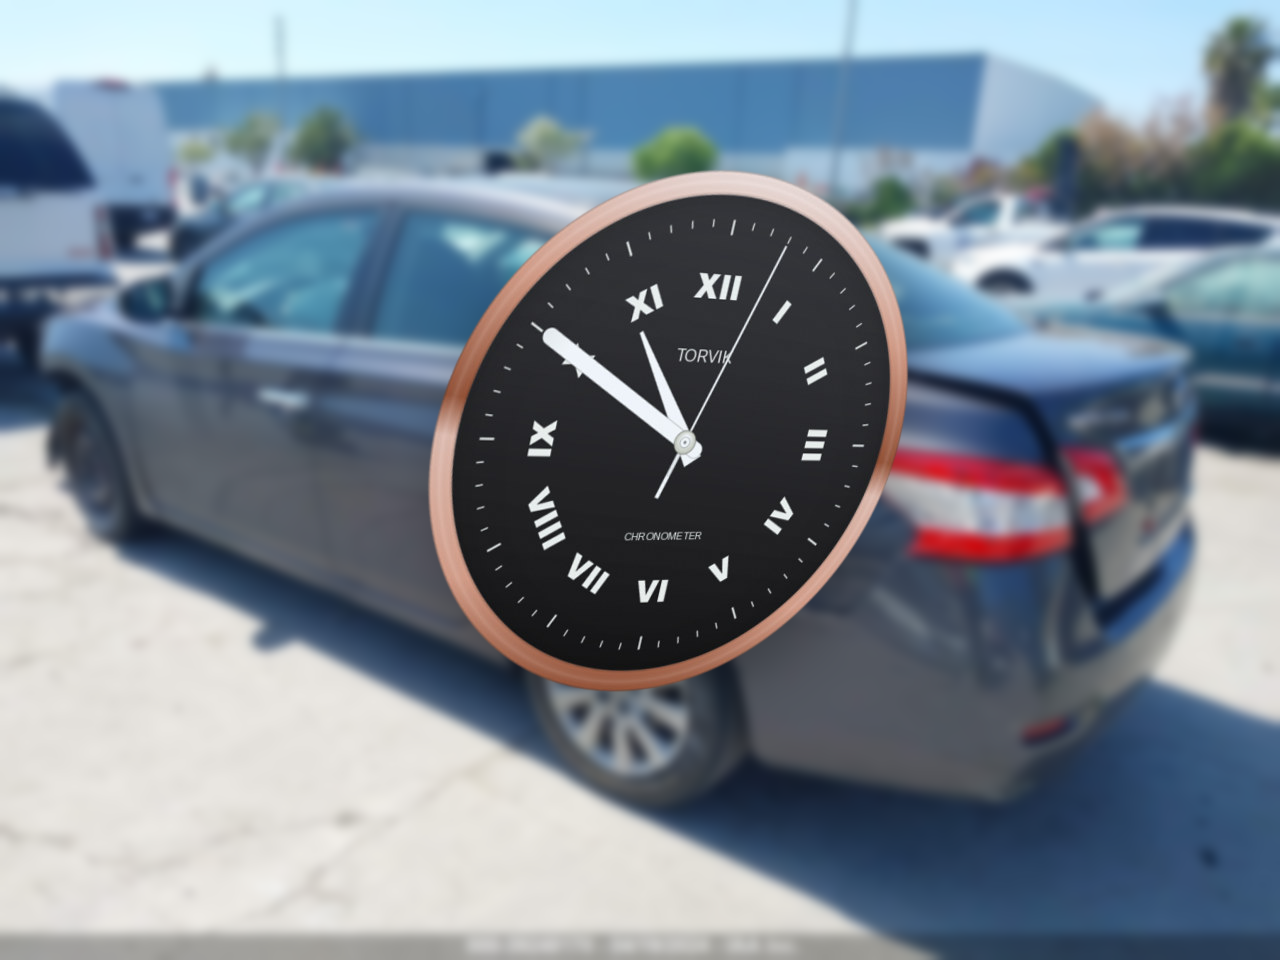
10 h 50 min 03 s
